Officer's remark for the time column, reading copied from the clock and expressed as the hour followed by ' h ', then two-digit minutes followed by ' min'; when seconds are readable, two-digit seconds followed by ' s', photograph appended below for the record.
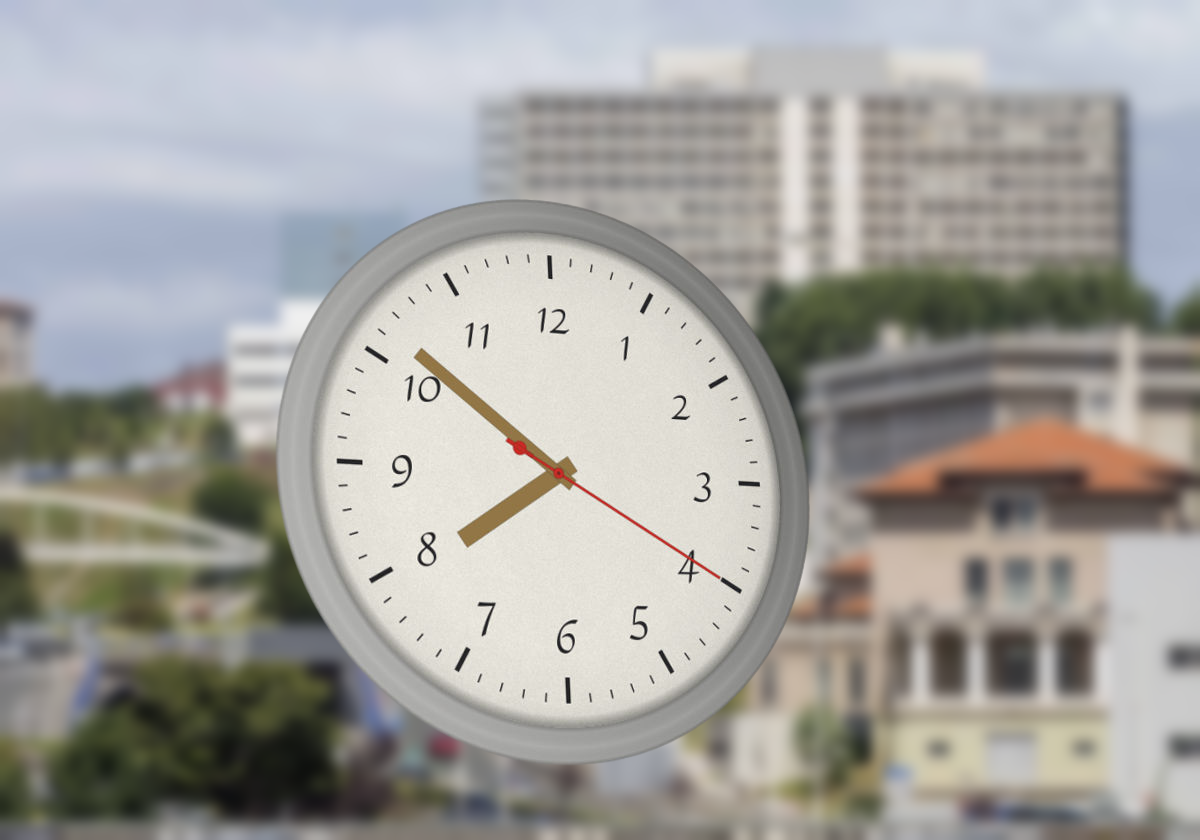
7 h 51 min 20 s
